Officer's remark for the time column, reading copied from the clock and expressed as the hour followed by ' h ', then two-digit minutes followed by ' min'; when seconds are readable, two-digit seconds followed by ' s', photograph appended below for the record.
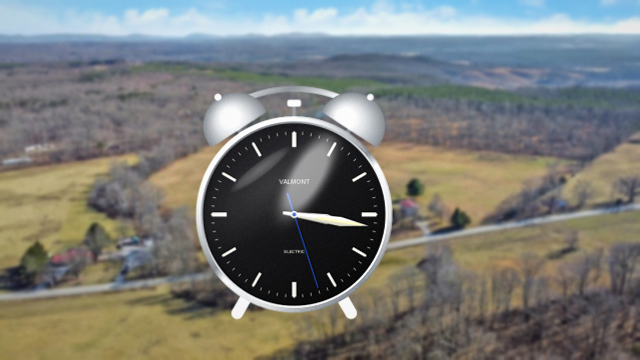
3 h 16 min 27 s
